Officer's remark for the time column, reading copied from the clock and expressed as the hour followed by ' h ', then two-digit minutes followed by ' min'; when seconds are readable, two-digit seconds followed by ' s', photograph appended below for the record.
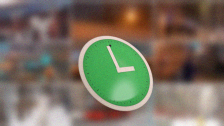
2 h 59 min
